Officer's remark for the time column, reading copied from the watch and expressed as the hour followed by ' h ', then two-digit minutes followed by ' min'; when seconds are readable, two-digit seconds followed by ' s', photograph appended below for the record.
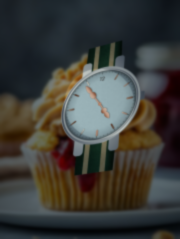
4 h 54 min
